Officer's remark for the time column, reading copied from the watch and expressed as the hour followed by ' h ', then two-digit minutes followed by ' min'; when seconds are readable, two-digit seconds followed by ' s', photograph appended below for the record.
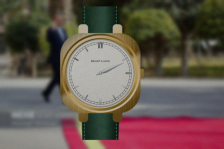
2 h 11 min
